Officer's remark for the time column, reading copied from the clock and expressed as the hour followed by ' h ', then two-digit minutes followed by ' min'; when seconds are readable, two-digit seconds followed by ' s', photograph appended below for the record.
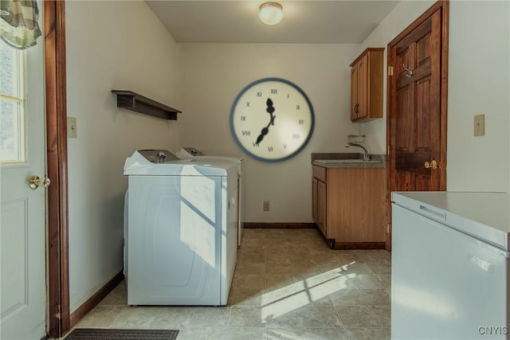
11 h 35 min
